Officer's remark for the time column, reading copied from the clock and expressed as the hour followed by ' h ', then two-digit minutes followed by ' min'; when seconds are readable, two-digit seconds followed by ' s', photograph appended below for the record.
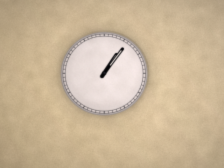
1 h 06 min
